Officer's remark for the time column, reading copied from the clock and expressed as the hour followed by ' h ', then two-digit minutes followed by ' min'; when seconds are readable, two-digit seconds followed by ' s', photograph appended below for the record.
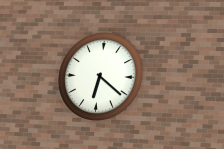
6 h 21 min
